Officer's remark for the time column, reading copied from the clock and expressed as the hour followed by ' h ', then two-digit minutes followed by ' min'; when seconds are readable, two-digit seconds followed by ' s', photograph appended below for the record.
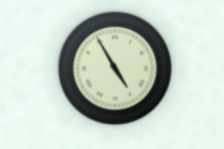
4 h 55 min
